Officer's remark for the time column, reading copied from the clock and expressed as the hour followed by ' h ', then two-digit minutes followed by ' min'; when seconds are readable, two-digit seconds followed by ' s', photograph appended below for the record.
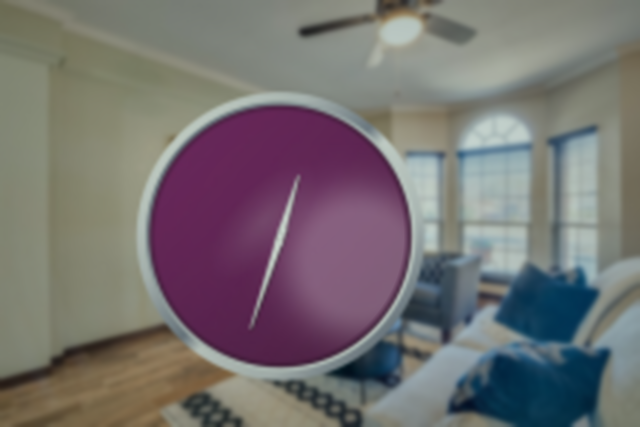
12 h 33 min
